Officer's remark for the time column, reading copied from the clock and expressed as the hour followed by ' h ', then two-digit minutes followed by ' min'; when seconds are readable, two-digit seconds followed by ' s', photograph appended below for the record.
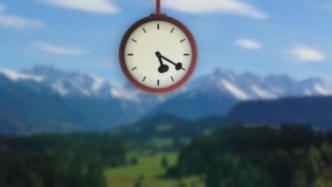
5 h 20 min
